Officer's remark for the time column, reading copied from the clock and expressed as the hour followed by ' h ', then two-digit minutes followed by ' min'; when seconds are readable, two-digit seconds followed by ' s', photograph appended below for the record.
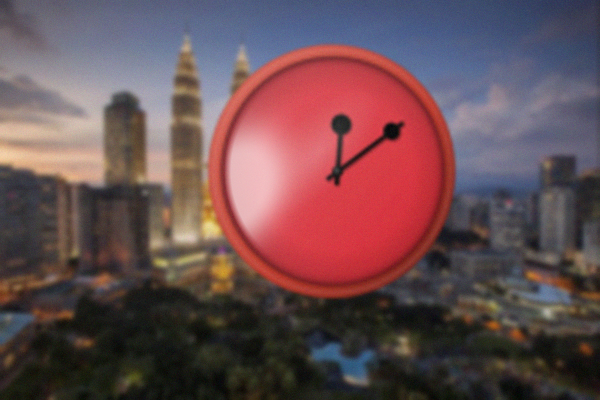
12 h 09 min
